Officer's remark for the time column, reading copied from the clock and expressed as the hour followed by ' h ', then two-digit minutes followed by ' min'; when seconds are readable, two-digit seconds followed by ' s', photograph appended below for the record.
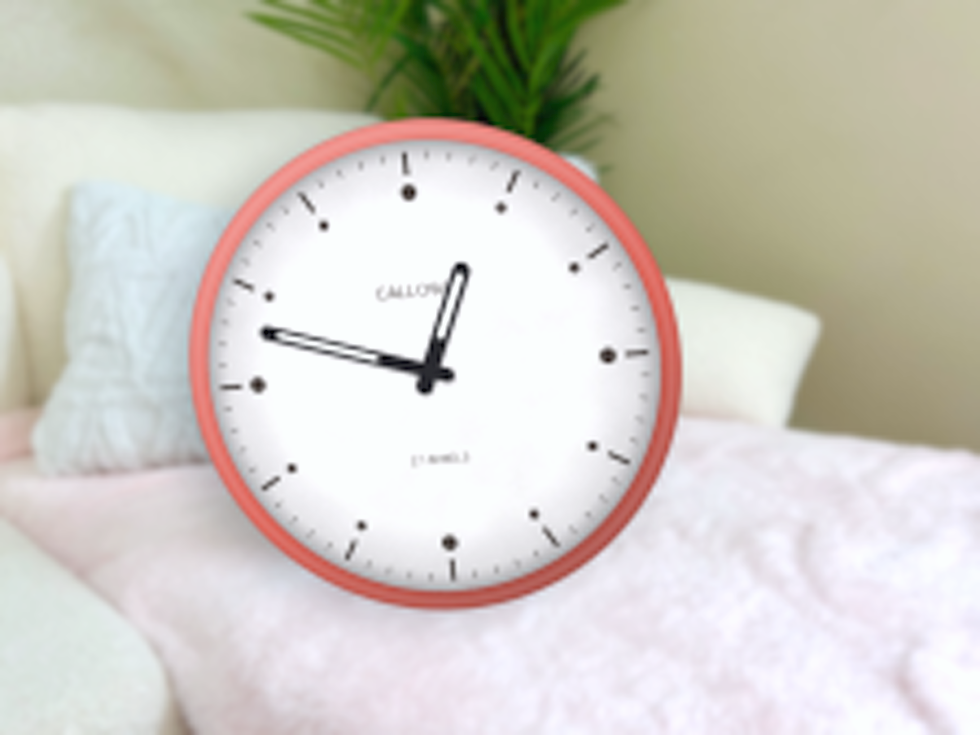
12 h 48 min
